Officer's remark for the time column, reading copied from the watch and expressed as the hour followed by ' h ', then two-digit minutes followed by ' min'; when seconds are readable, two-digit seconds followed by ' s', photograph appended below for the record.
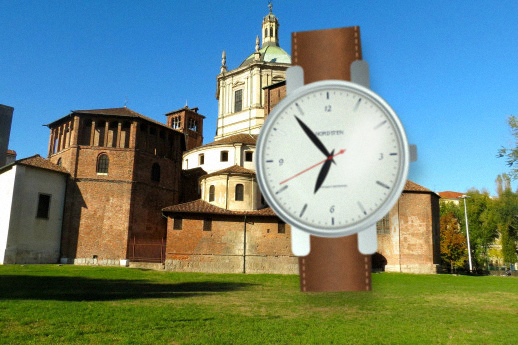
6 h 53 min 41 s
